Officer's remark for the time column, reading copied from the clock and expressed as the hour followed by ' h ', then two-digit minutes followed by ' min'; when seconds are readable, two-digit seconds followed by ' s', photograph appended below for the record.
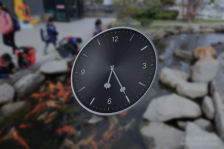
6 h 25 min
